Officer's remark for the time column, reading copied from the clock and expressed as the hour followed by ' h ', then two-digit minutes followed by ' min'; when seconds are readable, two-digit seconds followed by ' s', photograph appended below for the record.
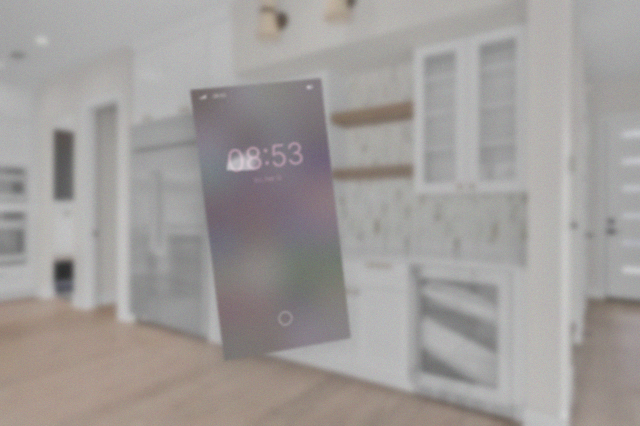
8 h 53 min
